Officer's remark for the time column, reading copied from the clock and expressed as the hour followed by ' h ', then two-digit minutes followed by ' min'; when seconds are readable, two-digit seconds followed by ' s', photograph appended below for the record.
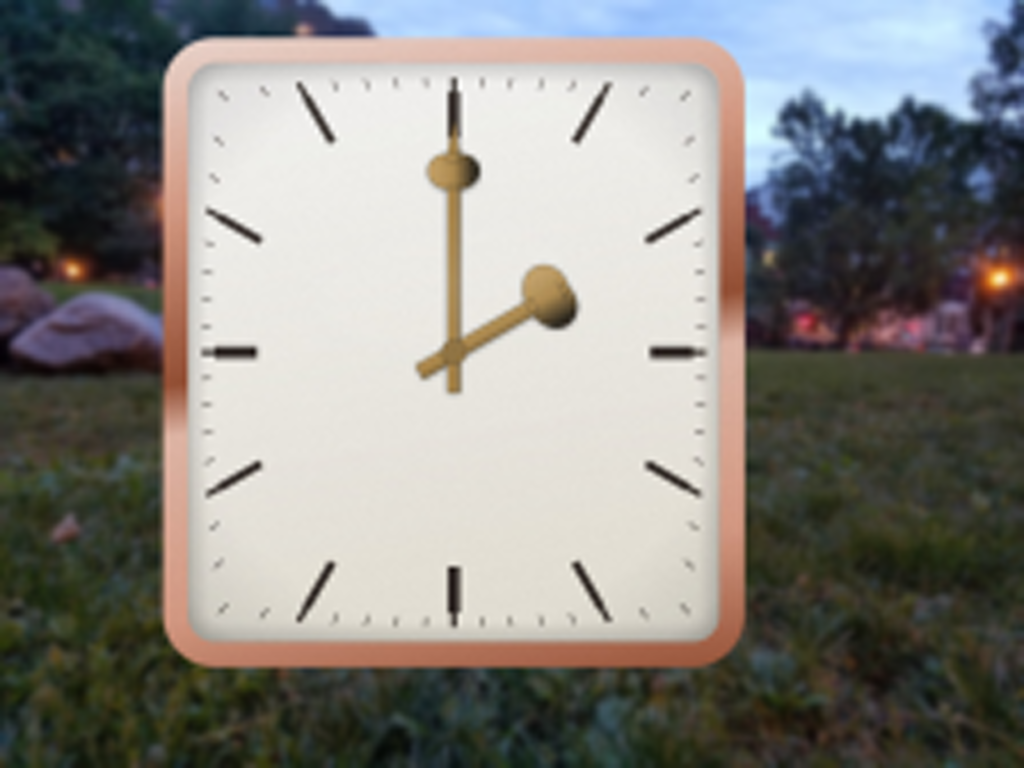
2 h 00 min
